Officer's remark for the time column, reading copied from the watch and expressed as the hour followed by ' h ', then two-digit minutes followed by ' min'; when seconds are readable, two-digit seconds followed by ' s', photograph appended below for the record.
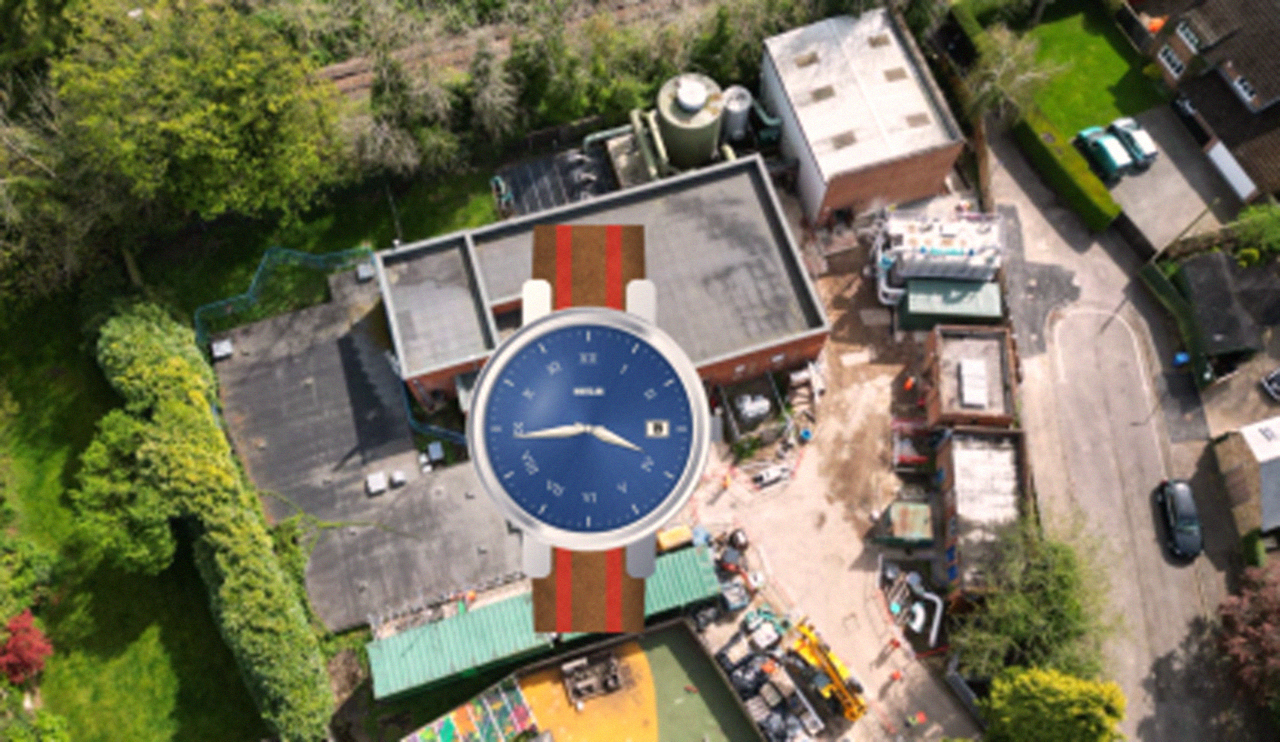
3 h 44 min
